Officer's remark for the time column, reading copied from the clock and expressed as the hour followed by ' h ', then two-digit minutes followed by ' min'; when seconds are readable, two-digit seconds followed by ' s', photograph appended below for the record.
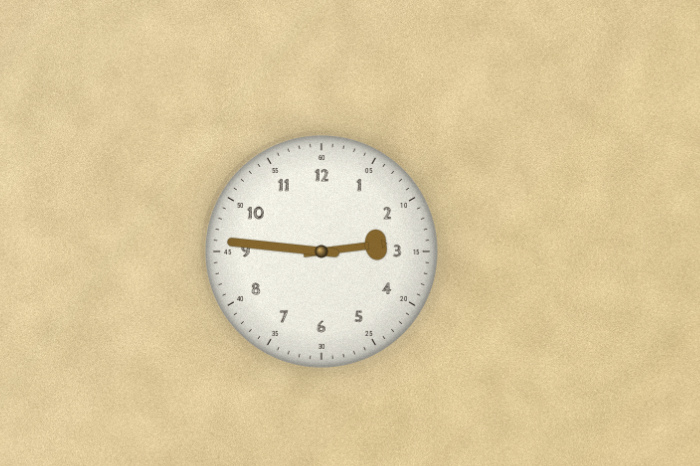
2 h 46 min
